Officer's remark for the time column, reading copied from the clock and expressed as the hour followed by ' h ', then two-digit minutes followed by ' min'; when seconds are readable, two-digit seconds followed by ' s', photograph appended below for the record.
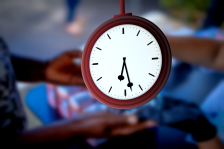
6 h 28 min
